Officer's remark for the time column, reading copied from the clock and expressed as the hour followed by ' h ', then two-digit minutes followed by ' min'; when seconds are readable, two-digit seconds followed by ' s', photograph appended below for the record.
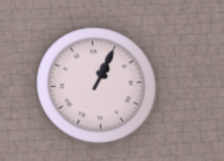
1 h 05 min
